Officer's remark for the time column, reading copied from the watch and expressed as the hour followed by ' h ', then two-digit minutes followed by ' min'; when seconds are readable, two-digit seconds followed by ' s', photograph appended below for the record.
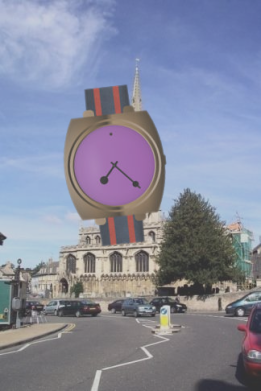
7 h 23 min
